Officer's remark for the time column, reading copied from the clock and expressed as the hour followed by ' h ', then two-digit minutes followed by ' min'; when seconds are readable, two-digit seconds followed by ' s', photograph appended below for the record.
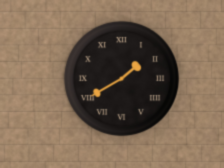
1 h 40 min
